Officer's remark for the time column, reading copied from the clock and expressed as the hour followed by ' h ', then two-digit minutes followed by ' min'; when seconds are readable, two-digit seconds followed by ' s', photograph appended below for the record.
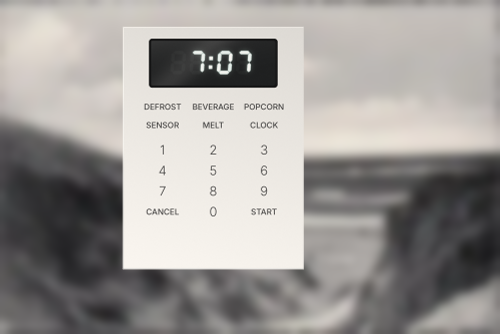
7 h 07 min
